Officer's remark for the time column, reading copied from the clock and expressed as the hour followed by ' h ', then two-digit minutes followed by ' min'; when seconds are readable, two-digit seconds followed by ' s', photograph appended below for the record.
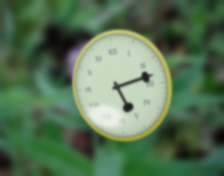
5 h 13 min
